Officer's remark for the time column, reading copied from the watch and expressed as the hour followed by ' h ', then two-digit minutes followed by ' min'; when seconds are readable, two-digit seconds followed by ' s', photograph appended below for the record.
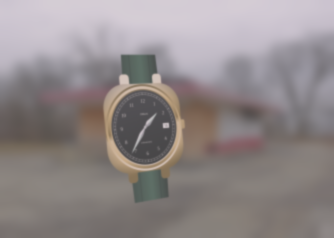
1 h 36 min
